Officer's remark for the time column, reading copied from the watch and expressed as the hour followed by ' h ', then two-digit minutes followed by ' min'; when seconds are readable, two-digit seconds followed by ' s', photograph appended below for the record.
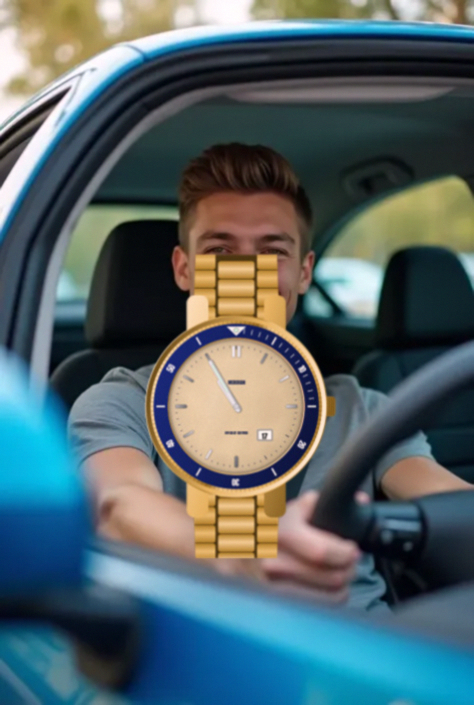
10 h 55 min
